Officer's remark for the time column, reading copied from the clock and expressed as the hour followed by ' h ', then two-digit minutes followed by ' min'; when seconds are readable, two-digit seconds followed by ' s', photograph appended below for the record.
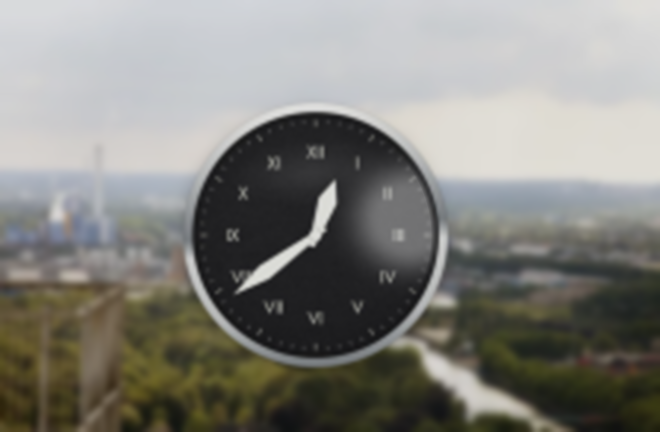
12 h 39 min
